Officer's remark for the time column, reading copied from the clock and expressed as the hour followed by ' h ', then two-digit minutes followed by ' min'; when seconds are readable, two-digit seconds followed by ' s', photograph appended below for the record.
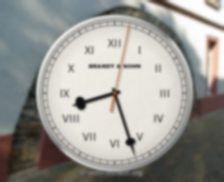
8 h 27 min 02 s
